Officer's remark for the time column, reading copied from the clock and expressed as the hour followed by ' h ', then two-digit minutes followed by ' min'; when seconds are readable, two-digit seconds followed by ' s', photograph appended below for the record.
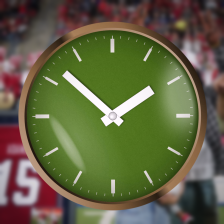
1 h 52 min
